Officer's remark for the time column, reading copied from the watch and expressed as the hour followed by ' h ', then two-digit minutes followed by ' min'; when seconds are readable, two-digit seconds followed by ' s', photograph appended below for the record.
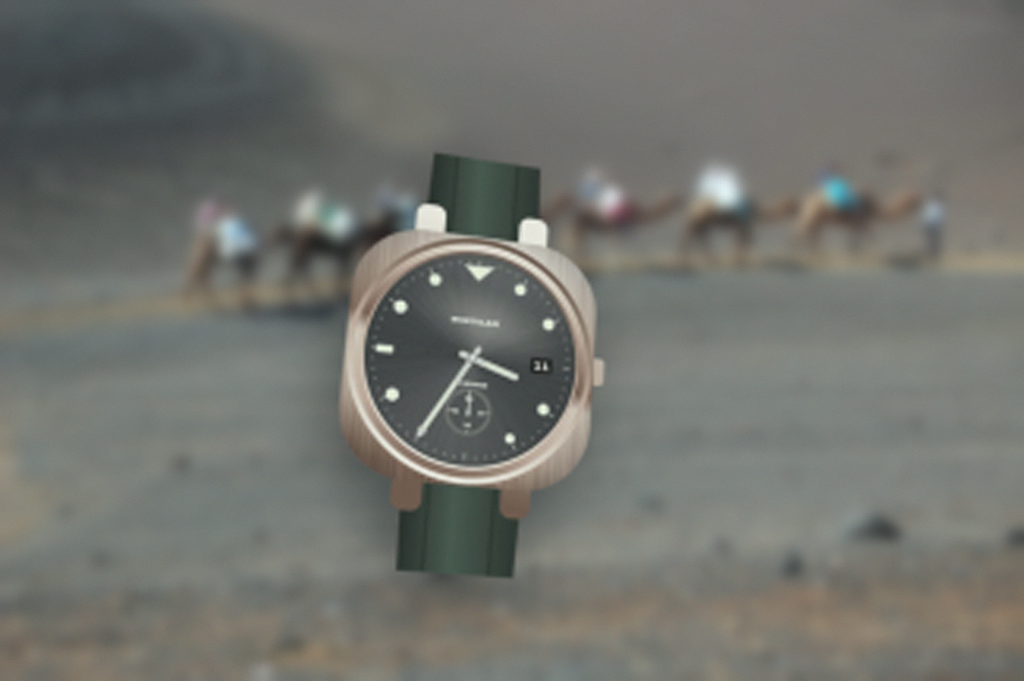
3 h 35 min
